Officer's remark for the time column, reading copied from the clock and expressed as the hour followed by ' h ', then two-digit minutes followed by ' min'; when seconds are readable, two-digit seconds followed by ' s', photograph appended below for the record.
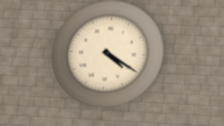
4 h 20 min
